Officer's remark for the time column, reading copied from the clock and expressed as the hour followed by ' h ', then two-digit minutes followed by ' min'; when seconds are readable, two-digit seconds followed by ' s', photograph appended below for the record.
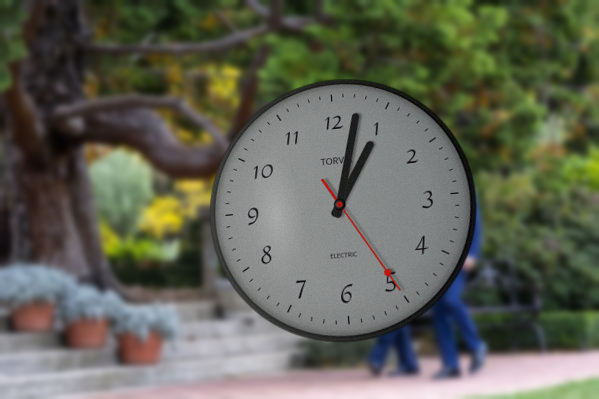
1 h 02 min 25 s
